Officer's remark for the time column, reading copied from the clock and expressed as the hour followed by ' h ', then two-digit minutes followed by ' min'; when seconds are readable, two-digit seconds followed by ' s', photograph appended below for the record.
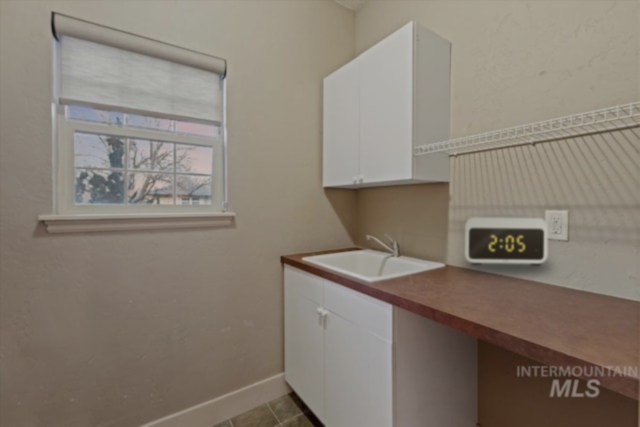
2 h 05 min
